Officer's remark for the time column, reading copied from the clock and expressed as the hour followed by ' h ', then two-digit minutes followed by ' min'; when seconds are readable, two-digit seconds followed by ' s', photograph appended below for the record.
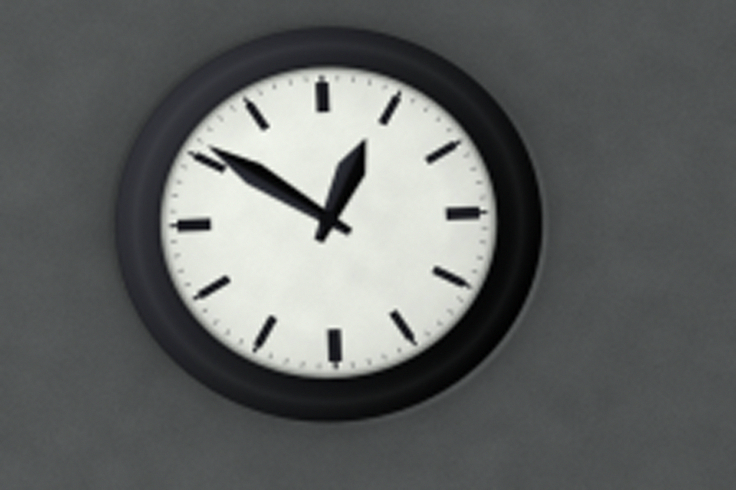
12 h 51 min
